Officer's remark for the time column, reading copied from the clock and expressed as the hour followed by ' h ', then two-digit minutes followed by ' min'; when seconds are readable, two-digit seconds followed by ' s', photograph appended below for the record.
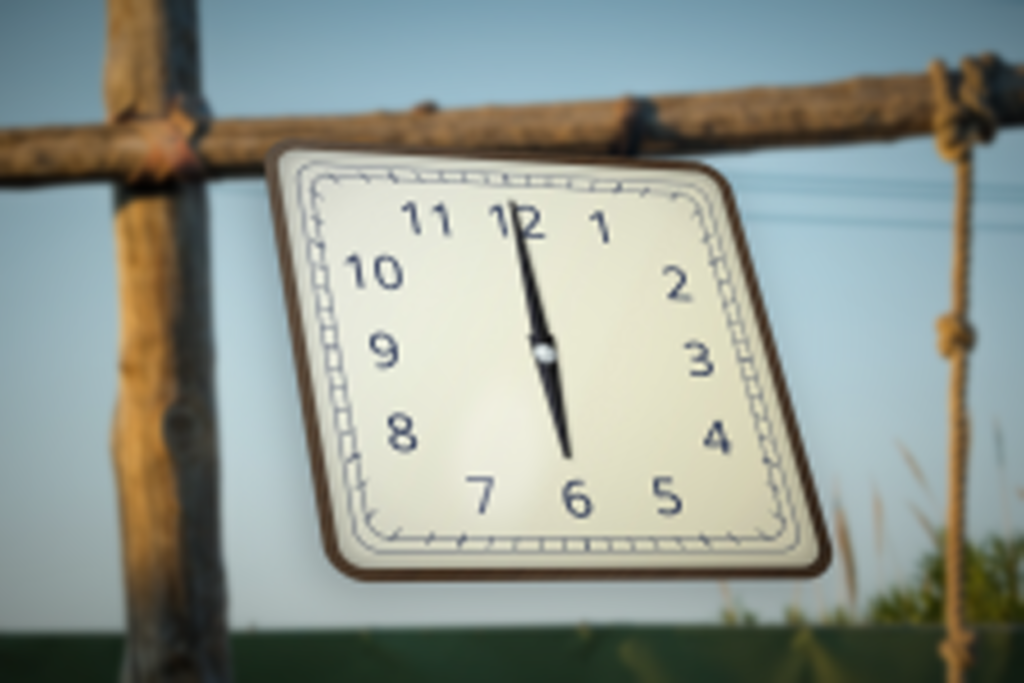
6 h 00 min
